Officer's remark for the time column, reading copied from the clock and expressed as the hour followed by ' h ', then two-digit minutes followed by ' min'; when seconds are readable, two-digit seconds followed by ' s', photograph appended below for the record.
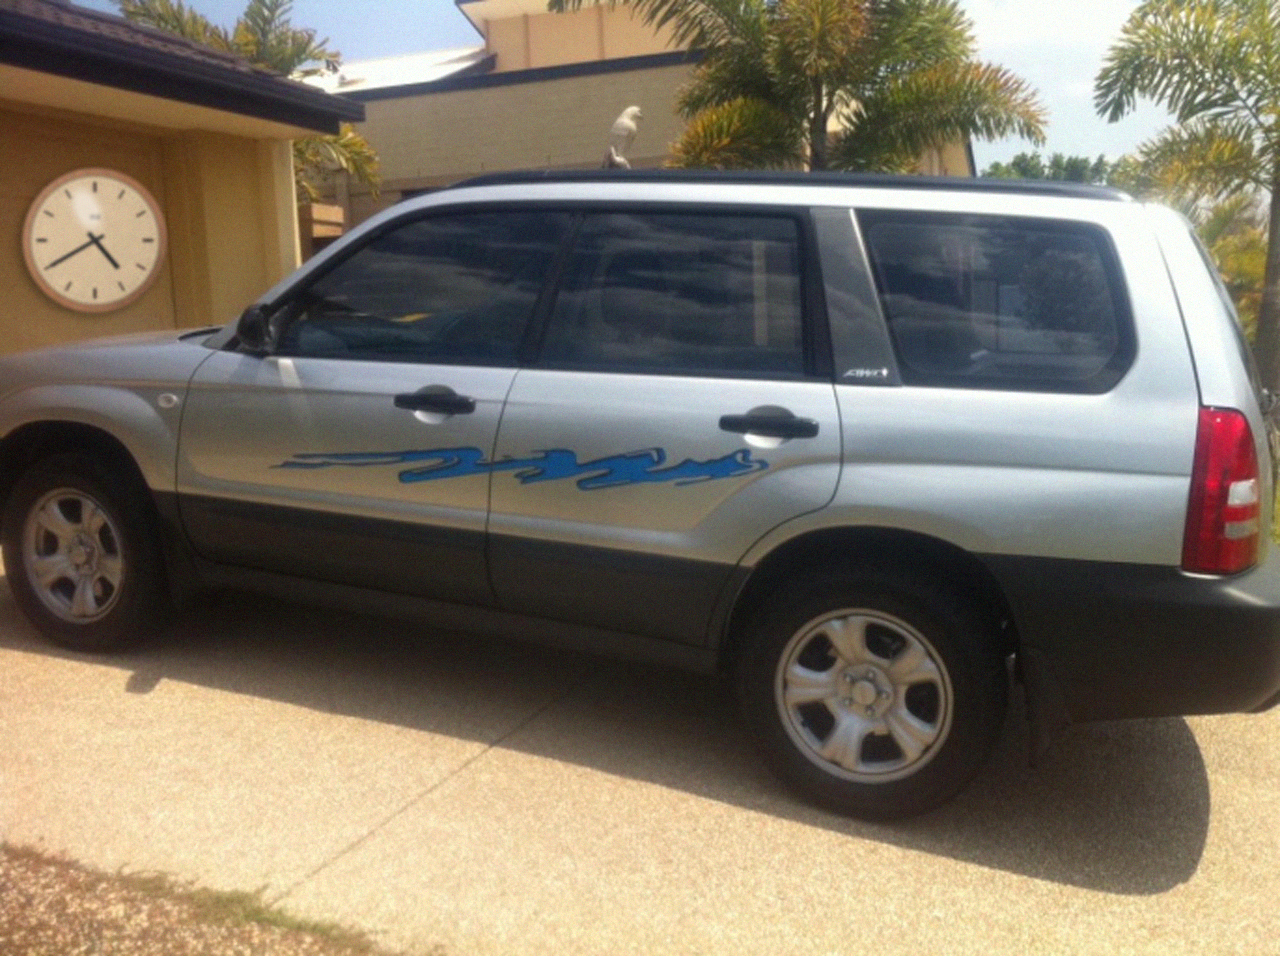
4 h 40 min
